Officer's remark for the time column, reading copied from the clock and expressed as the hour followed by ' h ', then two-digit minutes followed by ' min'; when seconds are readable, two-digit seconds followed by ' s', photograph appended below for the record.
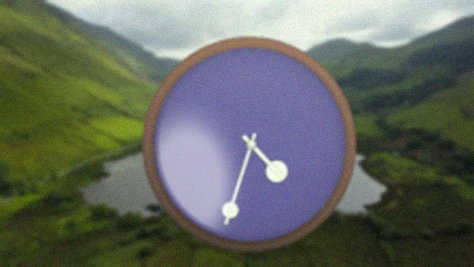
4 h 33 min
